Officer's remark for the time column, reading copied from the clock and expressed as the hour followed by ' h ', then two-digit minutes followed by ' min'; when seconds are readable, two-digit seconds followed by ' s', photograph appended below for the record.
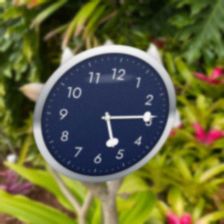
5 h 14 min
